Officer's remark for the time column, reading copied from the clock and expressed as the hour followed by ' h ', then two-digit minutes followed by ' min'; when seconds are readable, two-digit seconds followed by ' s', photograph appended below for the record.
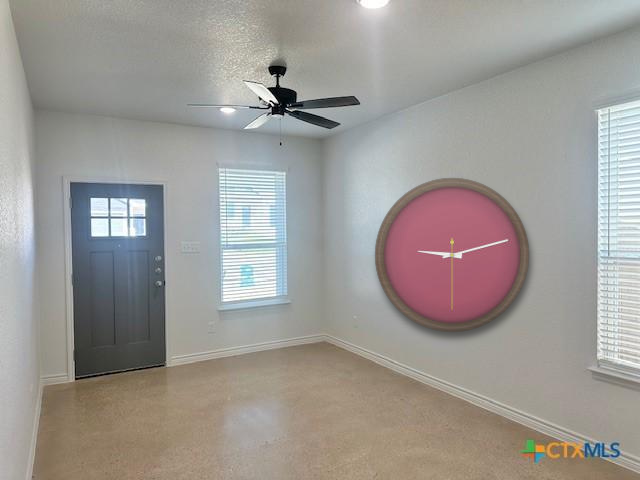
9 h 12 min 30 s
